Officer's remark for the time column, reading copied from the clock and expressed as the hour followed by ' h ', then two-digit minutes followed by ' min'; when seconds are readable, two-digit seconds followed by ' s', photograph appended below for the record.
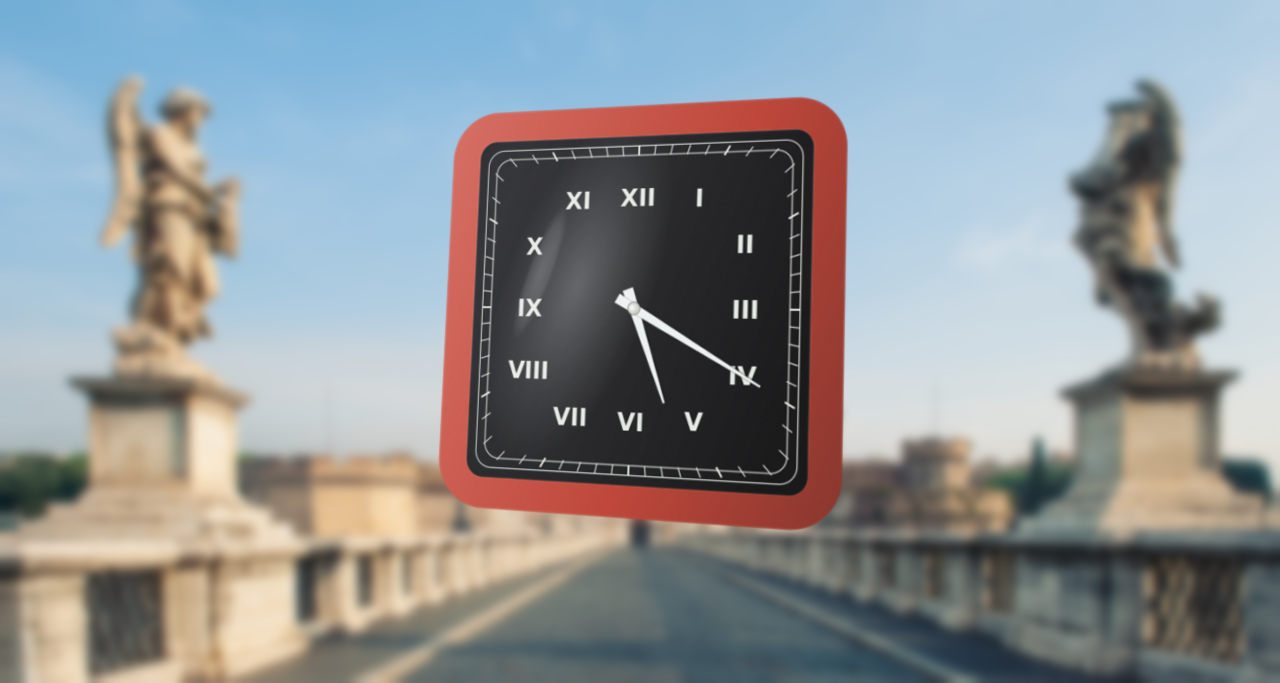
5 h 20 min
